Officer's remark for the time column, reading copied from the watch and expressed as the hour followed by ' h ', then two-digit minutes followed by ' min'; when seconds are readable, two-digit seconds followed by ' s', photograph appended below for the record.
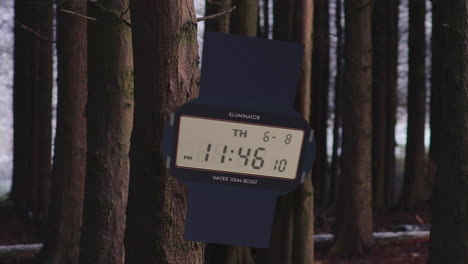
11 h 46 min 10 s
